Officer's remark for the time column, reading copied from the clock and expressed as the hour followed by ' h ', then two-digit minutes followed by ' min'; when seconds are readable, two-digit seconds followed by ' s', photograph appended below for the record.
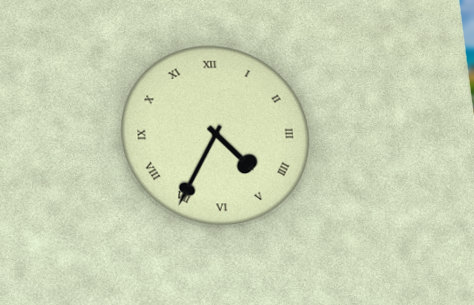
4 h 35 min
